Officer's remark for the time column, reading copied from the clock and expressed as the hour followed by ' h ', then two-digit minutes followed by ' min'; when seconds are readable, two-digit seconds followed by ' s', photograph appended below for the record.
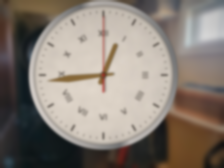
12 h 44 min 00 s
